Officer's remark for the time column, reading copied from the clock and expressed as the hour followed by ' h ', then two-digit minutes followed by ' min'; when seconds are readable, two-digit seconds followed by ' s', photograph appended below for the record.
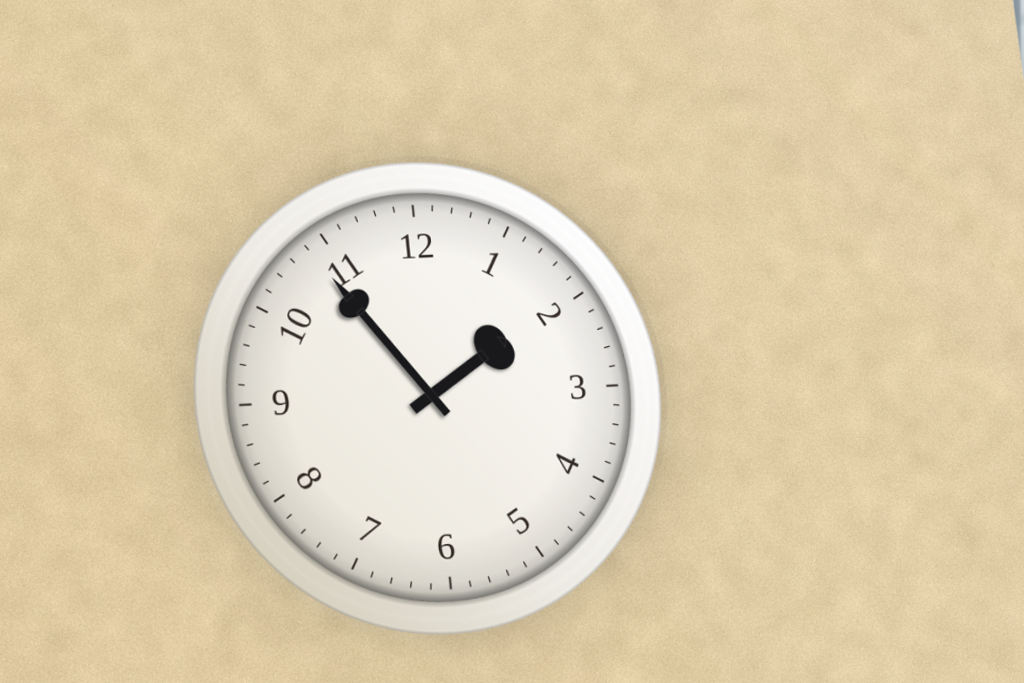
1 h 54 min
